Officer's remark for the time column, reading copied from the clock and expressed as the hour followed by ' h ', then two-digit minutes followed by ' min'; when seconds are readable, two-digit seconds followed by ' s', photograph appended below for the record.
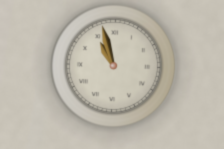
10 h 57 min
